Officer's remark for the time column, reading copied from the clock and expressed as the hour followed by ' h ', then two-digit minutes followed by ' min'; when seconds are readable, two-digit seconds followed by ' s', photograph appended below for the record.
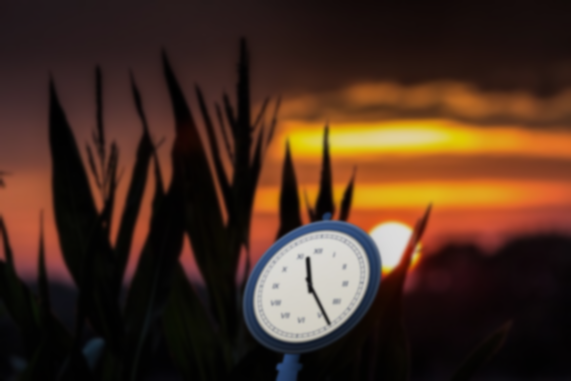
11 h 24 min
